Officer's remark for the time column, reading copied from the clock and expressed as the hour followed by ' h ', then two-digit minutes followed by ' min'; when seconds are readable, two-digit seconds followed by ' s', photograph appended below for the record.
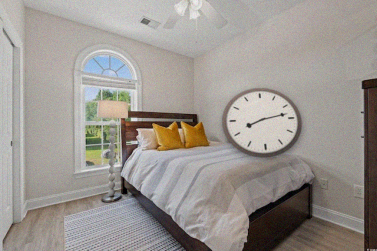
8 h 13 min
